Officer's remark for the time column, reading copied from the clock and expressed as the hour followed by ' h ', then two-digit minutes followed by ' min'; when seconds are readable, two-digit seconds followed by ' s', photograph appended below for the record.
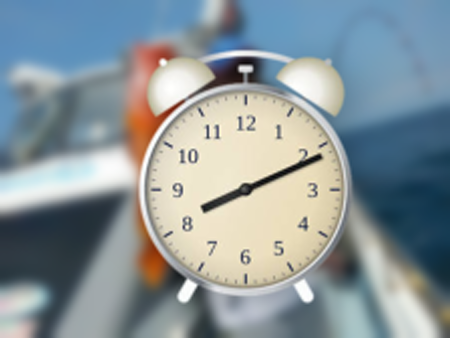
8 h 11 min
